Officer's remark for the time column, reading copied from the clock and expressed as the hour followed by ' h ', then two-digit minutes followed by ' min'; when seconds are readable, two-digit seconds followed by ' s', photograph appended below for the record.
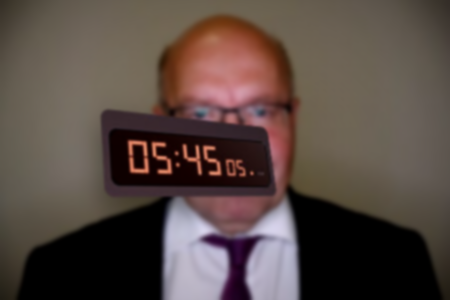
5 h 45 min 05 s
